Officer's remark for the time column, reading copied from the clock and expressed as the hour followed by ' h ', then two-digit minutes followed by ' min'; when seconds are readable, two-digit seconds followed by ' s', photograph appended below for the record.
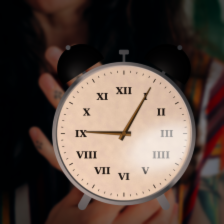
9 h 05 min
